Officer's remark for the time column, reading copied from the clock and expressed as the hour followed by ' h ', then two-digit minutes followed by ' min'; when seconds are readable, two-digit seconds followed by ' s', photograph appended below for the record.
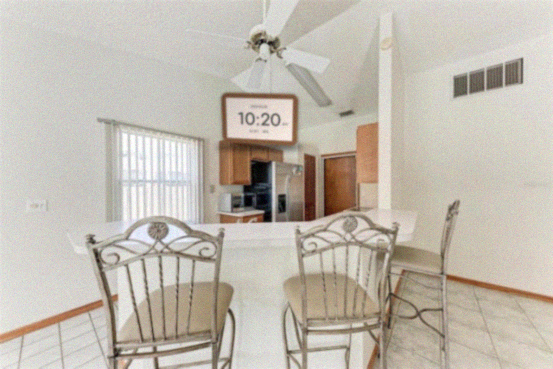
10 h 20 min
